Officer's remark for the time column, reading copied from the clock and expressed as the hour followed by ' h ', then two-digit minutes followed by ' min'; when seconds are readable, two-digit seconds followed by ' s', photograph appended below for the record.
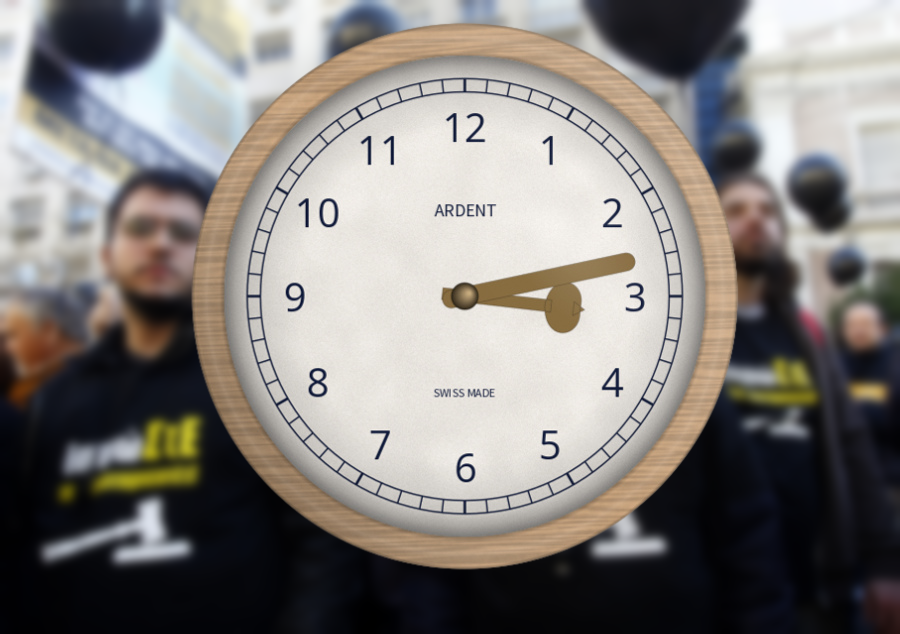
3 h 13 min
